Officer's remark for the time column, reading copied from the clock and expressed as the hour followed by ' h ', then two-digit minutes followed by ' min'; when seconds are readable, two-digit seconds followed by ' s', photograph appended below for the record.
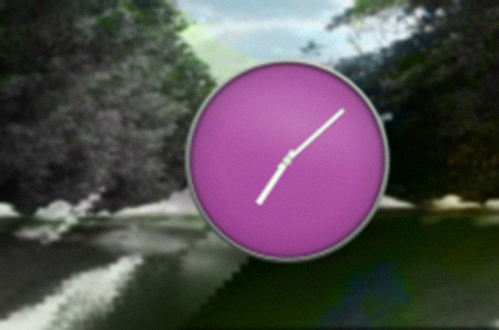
7 h 08 min
